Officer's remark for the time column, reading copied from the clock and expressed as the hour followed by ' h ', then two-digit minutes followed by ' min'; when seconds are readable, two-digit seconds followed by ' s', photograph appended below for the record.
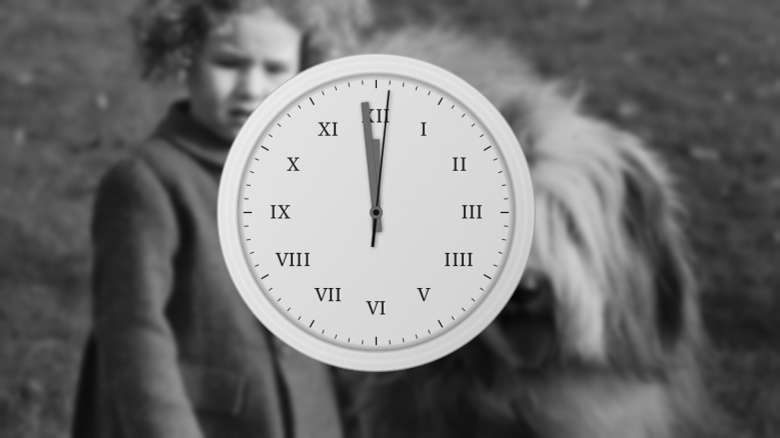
11 h 59 min 01 s
